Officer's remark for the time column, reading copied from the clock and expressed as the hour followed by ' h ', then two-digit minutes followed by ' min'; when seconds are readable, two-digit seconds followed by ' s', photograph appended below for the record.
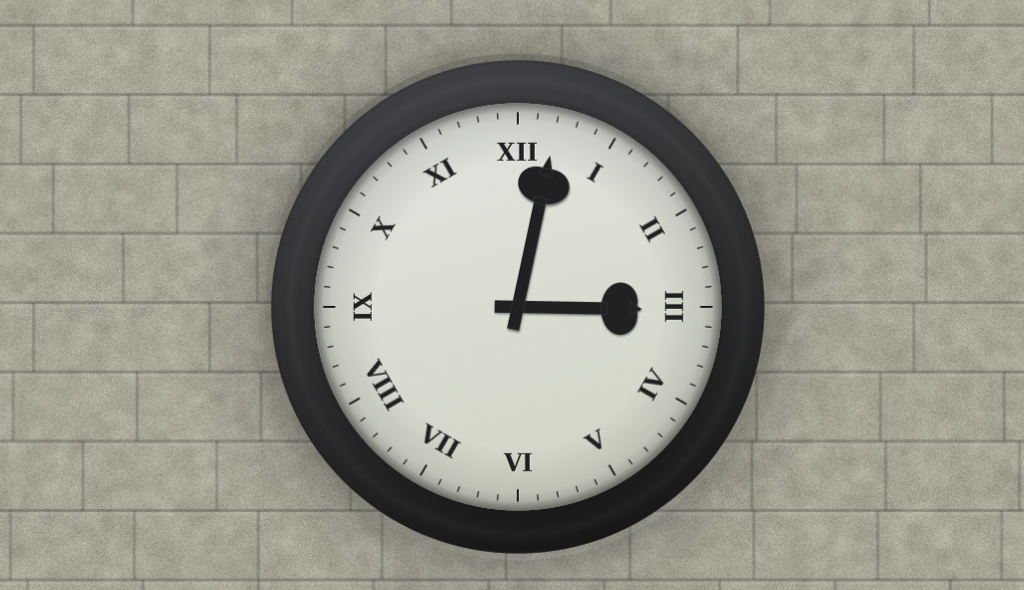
3 h 02 min
